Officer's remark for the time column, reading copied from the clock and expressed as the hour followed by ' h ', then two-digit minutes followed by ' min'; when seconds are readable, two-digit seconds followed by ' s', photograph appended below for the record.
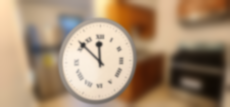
11 h 52 min
